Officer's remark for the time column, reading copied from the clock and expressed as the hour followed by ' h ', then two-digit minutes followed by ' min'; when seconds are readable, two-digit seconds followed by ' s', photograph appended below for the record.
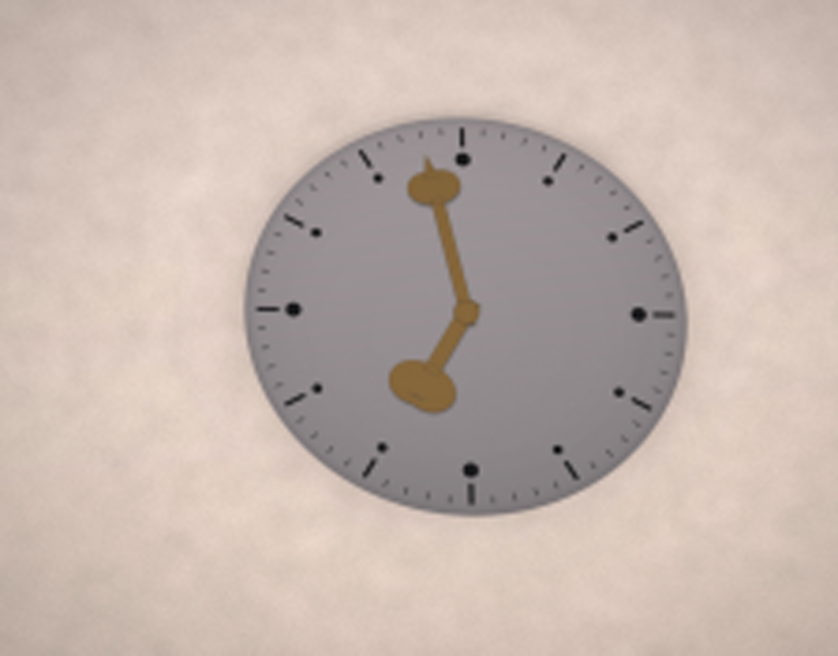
6 h 58 min
